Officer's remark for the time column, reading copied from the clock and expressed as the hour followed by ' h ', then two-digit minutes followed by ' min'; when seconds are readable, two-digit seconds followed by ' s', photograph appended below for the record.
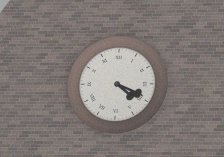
4 h 19 min
